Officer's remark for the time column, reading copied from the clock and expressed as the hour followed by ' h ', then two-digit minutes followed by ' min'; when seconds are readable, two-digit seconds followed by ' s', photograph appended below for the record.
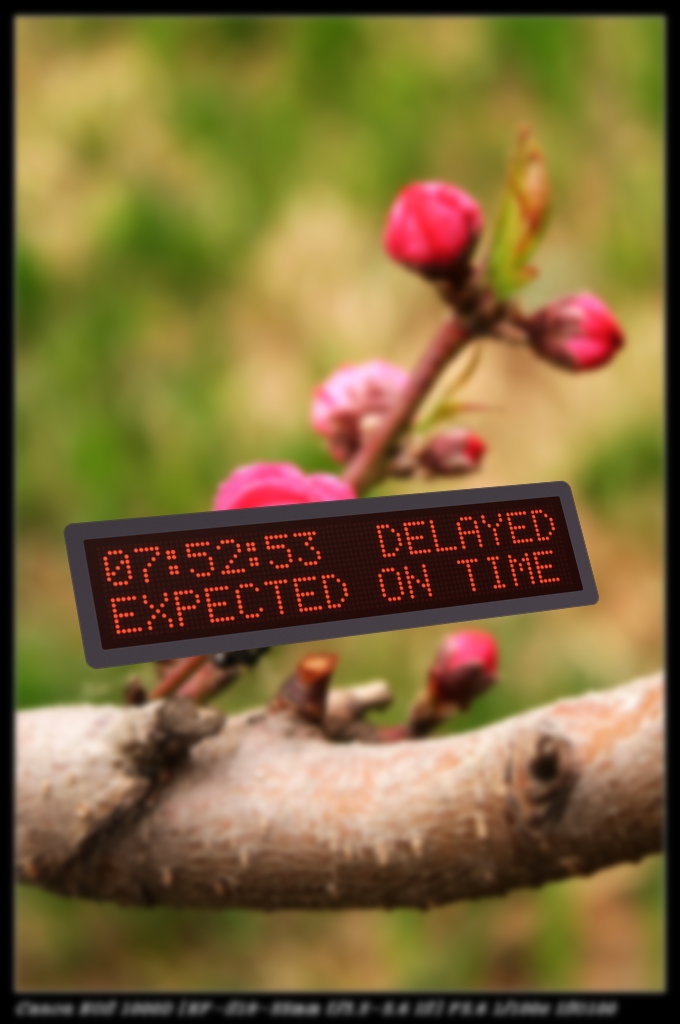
7 h 52 min 53 s
